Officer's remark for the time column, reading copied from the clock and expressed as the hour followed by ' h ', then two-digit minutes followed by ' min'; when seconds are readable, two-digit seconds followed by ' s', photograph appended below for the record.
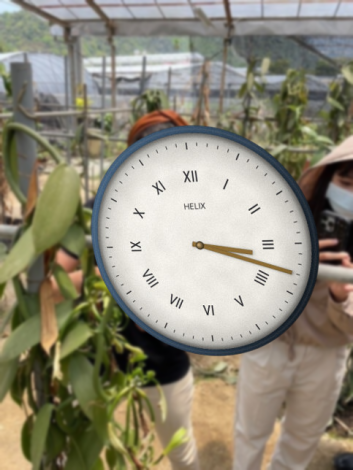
3 h 18 min
